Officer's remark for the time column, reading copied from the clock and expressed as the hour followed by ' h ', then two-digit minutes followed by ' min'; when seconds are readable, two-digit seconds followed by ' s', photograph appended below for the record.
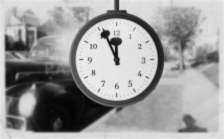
11 h 56 min
